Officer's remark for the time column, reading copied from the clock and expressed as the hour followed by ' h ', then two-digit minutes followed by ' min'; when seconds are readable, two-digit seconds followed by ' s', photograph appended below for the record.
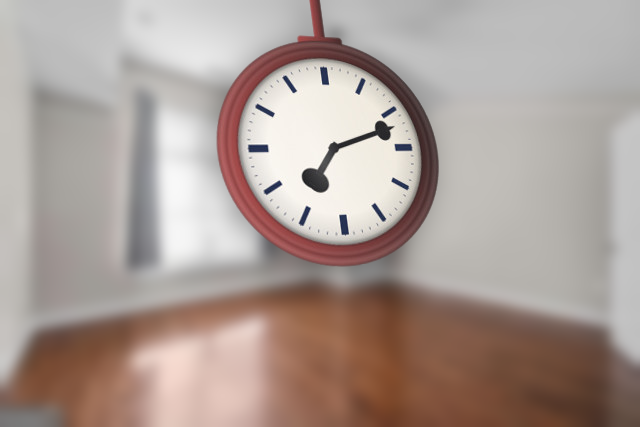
7 h 12 min
